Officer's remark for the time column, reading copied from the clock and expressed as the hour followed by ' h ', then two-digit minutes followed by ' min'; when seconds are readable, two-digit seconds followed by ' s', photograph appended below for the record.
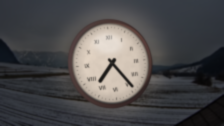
7 h 24 min
